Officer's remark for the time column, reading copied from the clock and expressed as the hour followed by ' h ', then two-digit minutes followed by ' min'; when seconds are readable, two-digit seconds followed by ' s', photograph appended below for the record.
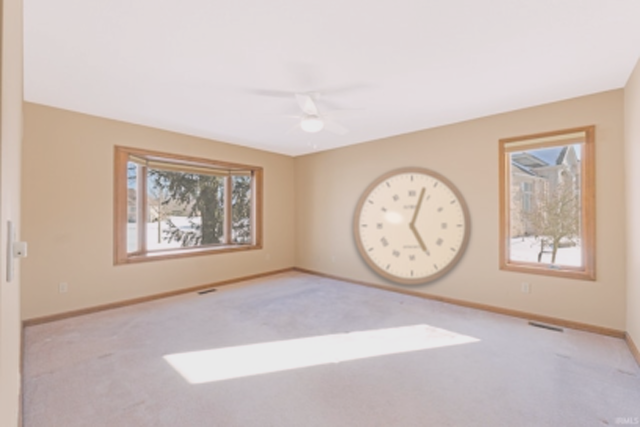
5 h 03 min
